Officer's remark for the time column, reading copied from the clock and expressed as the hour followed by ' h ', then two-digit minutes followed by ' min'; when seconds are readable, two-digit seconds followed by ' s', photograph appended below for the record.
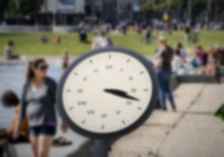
3 h 18 min
